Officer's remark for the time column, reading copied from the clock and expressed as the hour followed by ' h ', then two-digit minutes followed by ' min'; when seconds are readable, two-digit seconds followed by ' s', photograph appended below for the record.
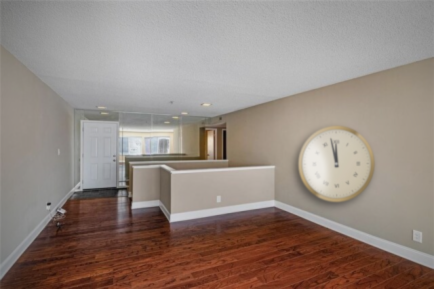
11 h 58 min
